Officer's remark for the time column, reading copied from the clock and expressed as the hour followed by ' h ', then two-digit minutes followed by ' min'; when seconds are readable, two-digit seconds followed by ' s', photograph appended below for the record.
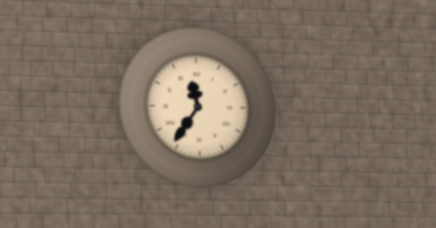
11 h 36 min
